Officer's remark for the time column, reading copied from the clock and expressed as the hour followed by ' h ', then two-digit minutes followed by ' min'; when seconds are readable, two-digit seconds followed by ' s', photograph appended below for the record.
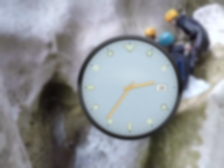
2 h 36 min
